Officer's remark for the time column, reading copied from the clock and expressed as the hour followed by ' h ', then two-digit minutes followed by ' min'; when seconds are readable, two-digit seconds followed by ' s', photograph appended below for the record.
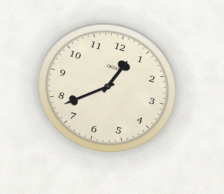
12 h 38 min
